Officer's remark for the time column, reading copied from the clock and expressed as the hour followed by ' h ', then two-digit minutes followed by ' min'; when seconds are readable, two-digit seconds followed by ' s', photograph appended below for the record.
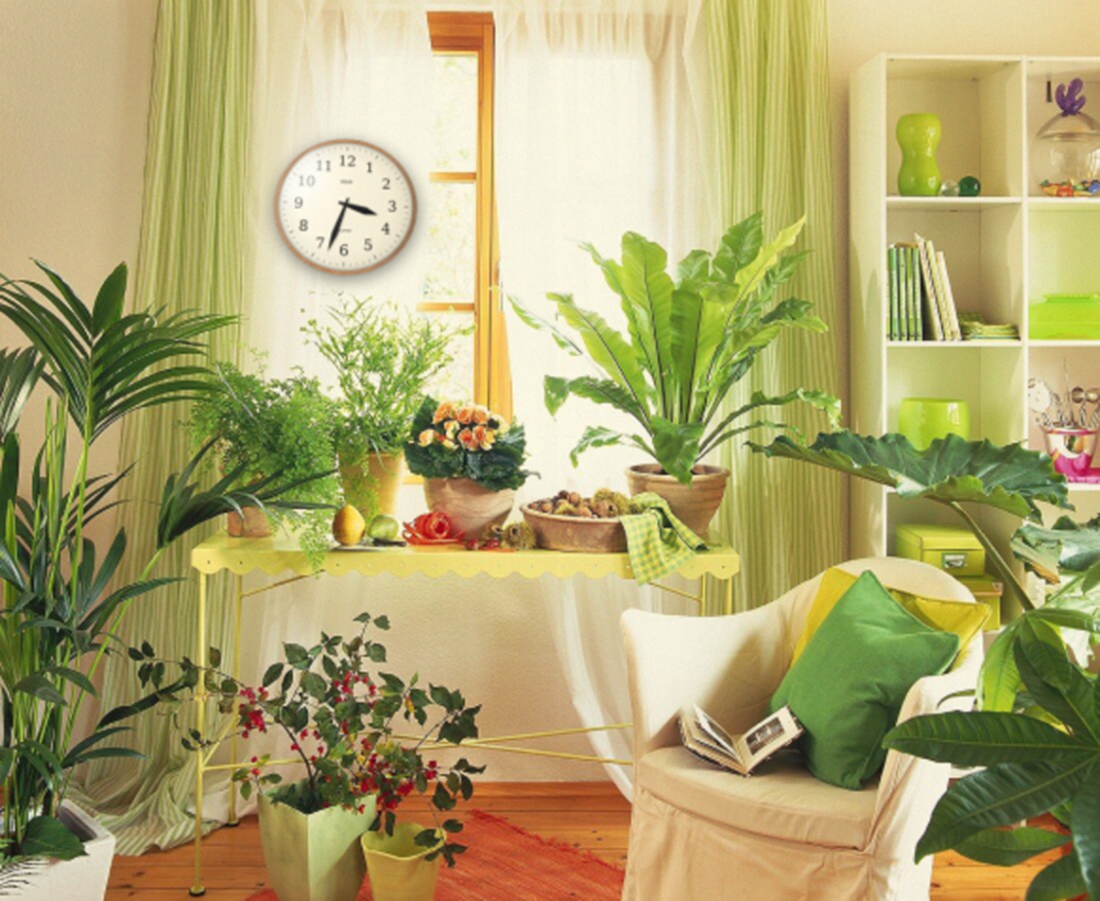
3 h 33 min
